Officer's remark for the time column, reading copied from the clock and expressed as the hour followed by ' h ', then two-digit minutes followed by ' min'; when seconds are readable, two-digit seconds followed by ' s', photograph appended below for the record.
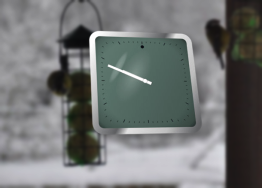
9 h 49 min
